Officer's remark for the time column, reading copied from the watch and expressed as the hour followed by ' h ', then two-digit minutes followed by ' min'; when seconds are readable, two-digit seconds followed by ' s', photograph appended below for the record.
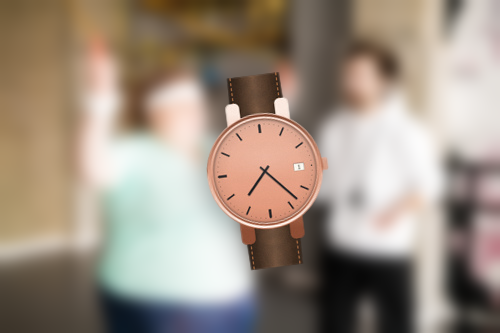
7 h 23 min
